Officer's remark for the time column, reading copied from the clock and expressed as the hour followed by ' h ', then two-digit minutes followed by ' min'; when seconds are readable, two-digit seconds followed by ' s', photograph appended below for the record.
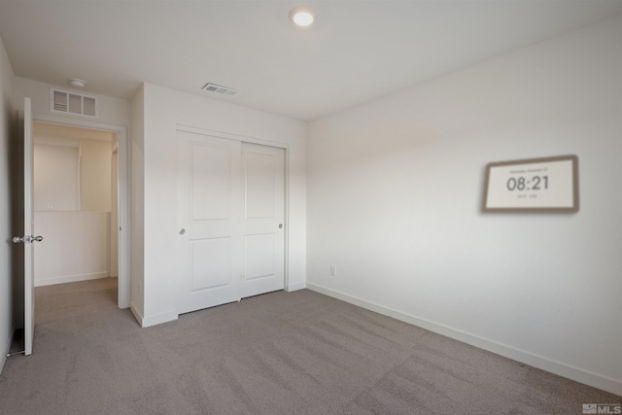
8 h 21 min
